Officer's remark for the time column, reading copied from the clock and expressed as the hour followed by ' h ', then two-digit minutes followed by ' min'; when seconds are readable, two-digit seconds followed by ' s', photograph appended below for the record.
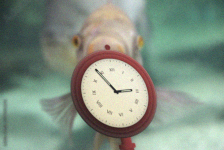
2 h 54 min
